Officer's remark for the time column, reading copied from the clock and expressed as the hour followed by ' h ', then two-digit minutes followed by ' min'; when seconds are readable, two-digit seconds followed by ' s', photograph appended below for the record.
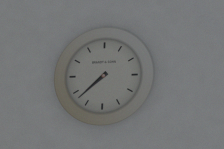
7 h 38 min
